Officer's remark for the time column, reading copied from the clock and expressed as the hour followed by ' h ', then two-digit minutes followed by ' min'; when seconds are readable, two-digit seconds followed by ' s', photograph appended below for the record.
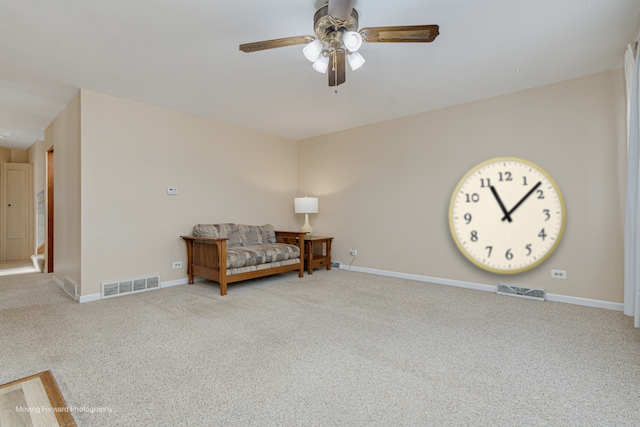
11 h 08 min
